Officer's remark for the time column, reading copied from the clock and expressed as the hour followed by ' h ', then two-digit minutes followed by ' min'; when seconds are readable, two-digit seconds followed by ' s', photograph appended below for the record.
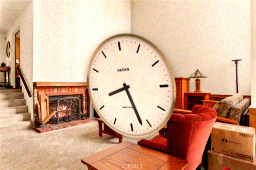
8 h 27 min
